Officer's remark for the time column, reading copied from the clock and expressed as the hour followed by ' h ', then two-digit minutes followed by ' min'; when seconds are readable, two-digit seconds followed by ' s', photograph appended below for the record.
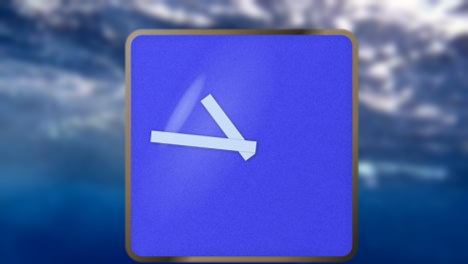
10 h 46 min
